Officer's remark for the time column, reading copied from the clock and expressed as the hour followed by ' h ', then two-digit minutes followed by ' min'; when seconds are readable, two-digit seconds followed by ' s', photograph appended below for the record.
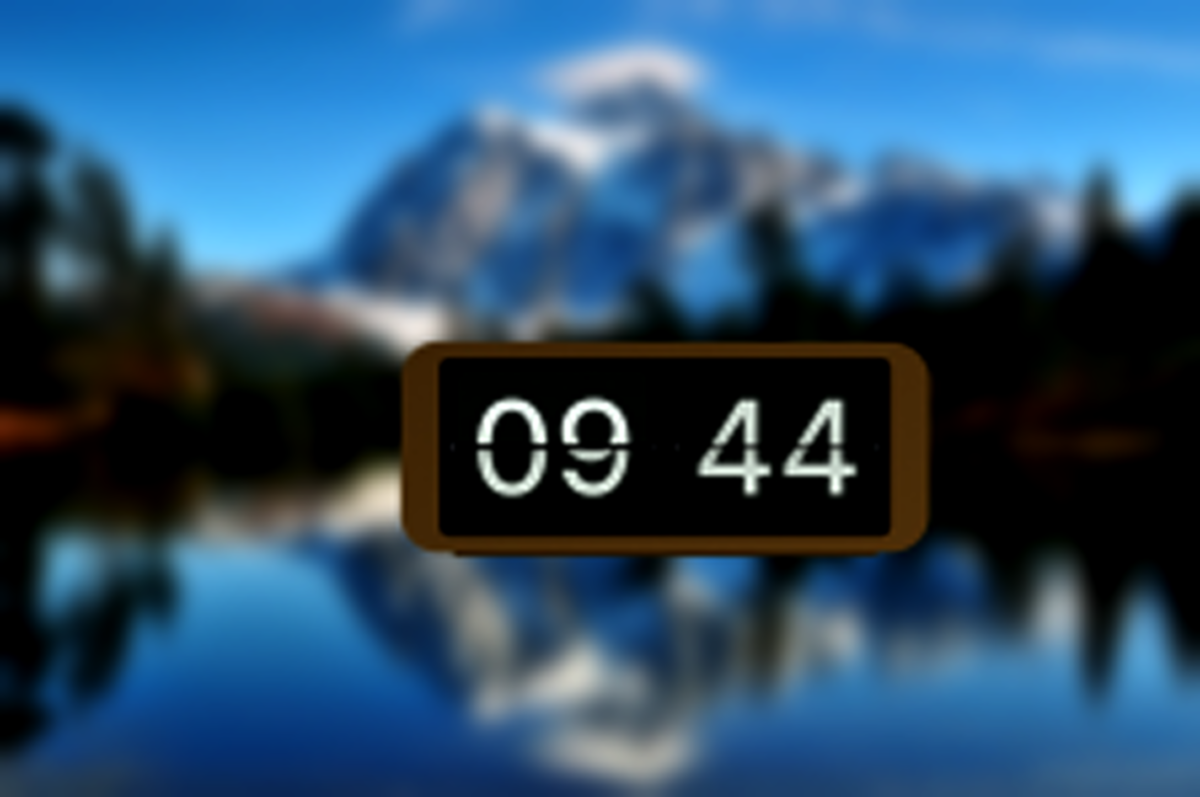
9 h 44 min
